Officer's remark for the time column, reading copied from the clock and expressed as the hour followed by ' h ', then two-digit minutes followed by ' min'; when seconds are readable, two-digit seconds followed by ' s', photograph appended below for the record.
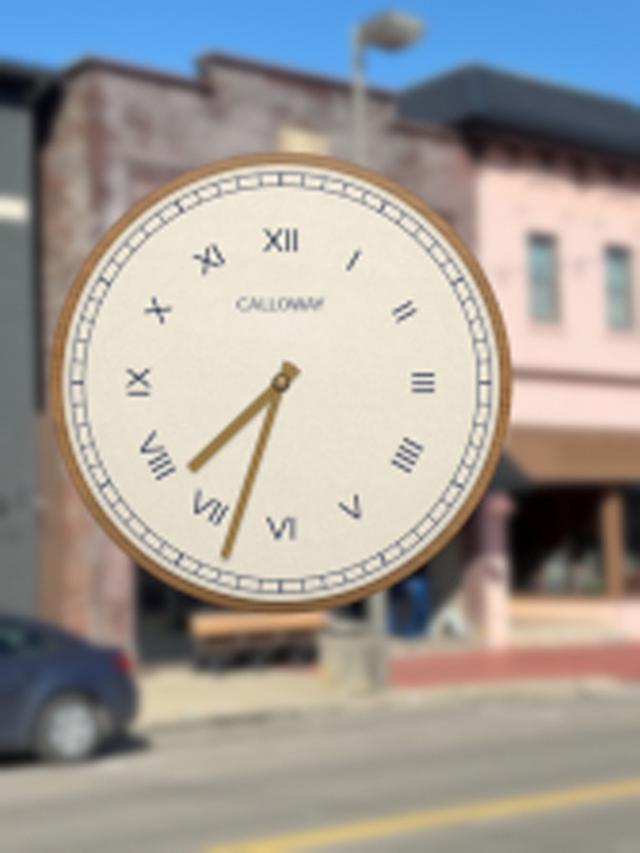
7 h 33 min
